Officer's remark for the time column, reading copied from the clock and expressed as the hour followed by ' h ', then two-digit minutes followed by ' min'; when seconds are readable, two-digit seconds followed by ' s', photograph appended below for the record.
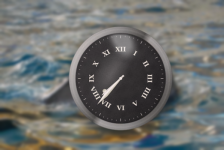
7 h 37 min
